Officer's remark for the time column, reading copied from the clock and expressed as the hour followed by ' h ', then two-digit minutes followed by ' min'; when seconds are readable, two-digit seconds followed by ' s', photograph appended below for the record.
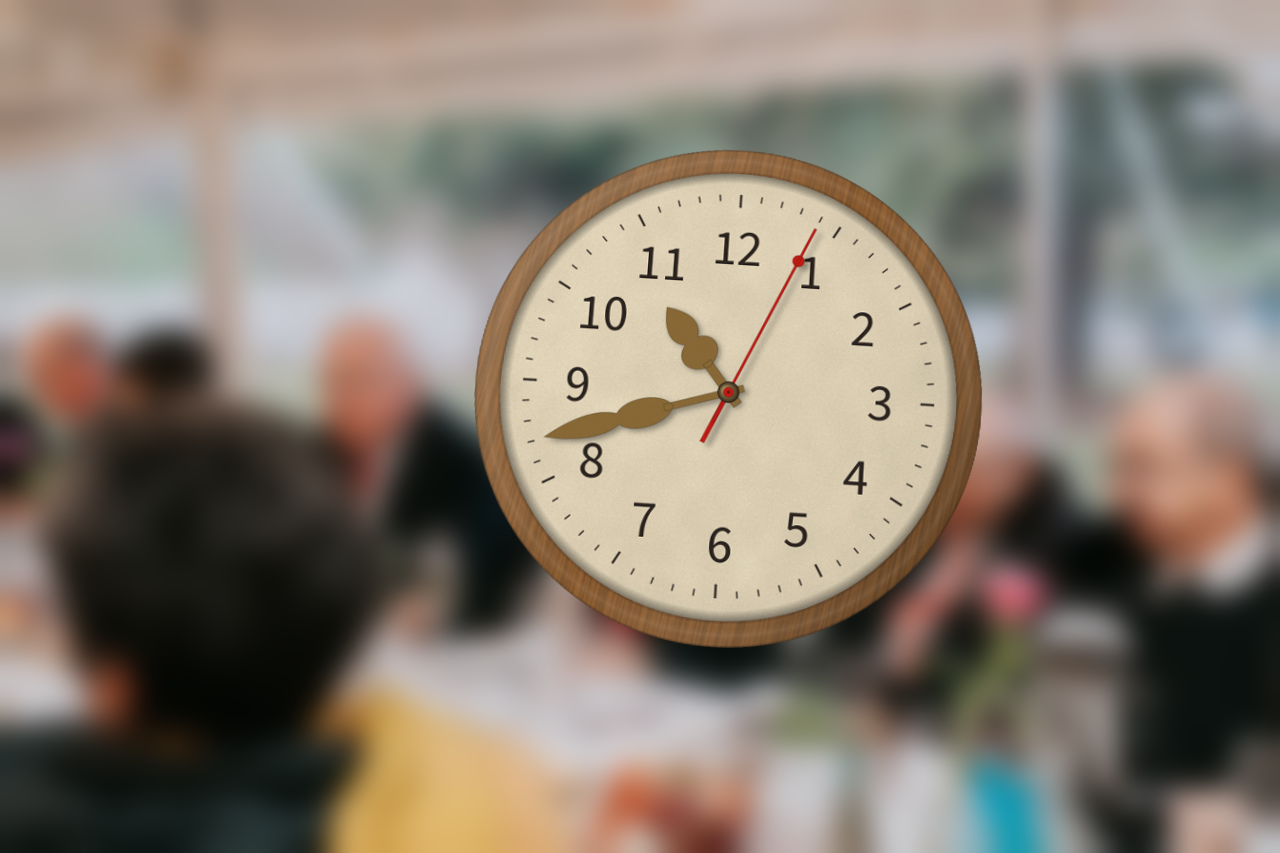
10 h 42 min 04 s
